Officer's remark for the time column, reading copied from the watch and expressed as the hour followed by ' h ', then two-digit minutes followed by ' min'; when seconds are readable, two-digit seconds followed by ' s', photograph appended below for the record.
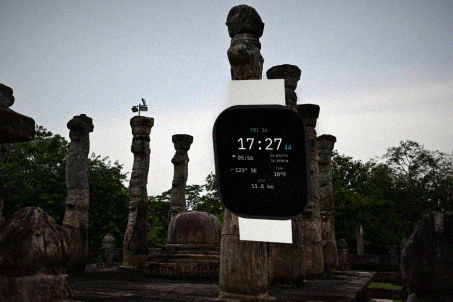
17 h 27 min
